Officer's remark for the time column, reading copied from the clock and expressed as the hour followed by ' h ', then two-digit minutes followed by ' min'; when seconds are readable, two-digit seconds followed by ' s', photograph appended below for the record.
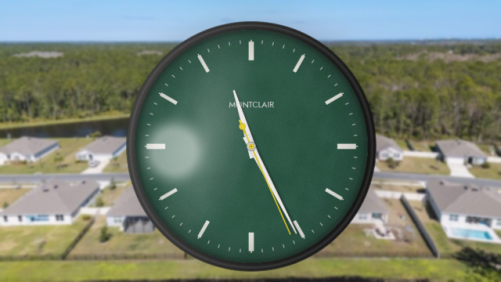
11 h 25 min 26 s
